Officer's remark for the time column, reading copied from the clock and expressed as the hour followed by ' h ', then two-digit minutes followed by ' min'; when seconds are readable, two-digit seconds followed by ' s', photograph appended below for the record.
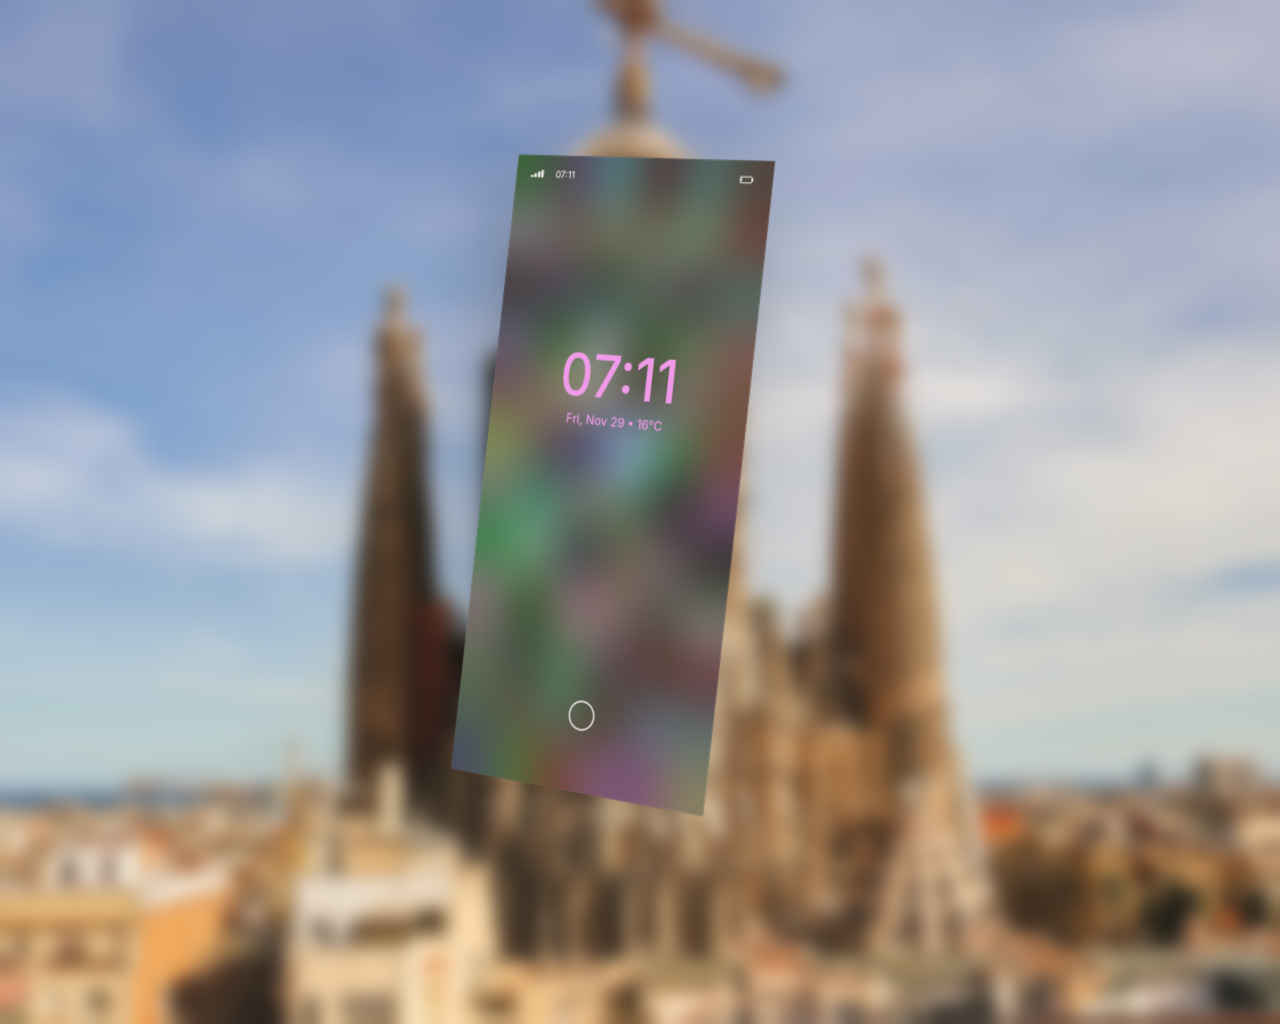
7 h 11 min
